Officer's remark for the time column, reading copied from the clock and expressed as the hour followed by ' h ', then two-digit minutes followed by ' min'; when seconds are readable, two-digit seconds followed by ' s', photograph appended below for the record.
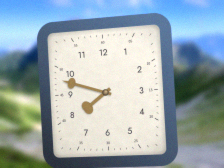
7 h 48 min
